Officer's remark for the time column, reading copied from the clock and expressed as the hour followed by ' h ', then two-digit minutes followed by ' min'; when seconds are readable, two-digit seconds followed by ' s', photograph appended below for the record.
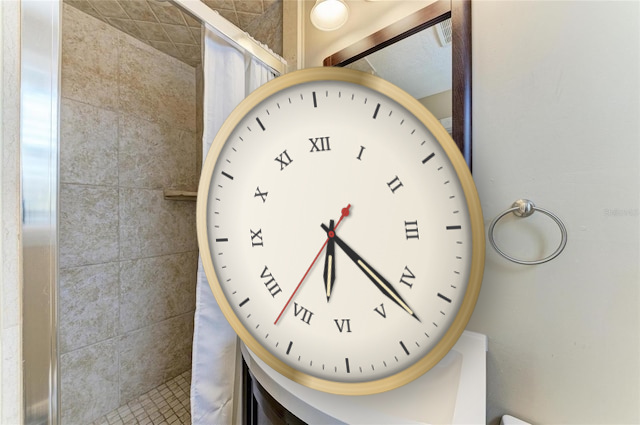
6 h 22 min 37 s
